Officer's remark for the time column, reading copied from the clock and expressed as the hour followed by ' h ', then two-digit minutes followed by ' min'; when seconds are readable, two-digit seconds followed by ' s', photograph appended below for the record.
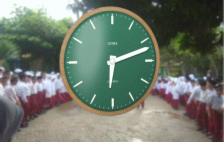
6 h 12 min
